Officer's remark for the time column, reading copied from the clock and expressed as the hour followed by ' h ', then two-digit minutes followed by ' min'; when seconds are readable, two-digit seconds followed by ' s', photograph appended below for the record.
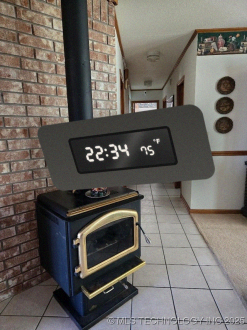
22 h 34 min
